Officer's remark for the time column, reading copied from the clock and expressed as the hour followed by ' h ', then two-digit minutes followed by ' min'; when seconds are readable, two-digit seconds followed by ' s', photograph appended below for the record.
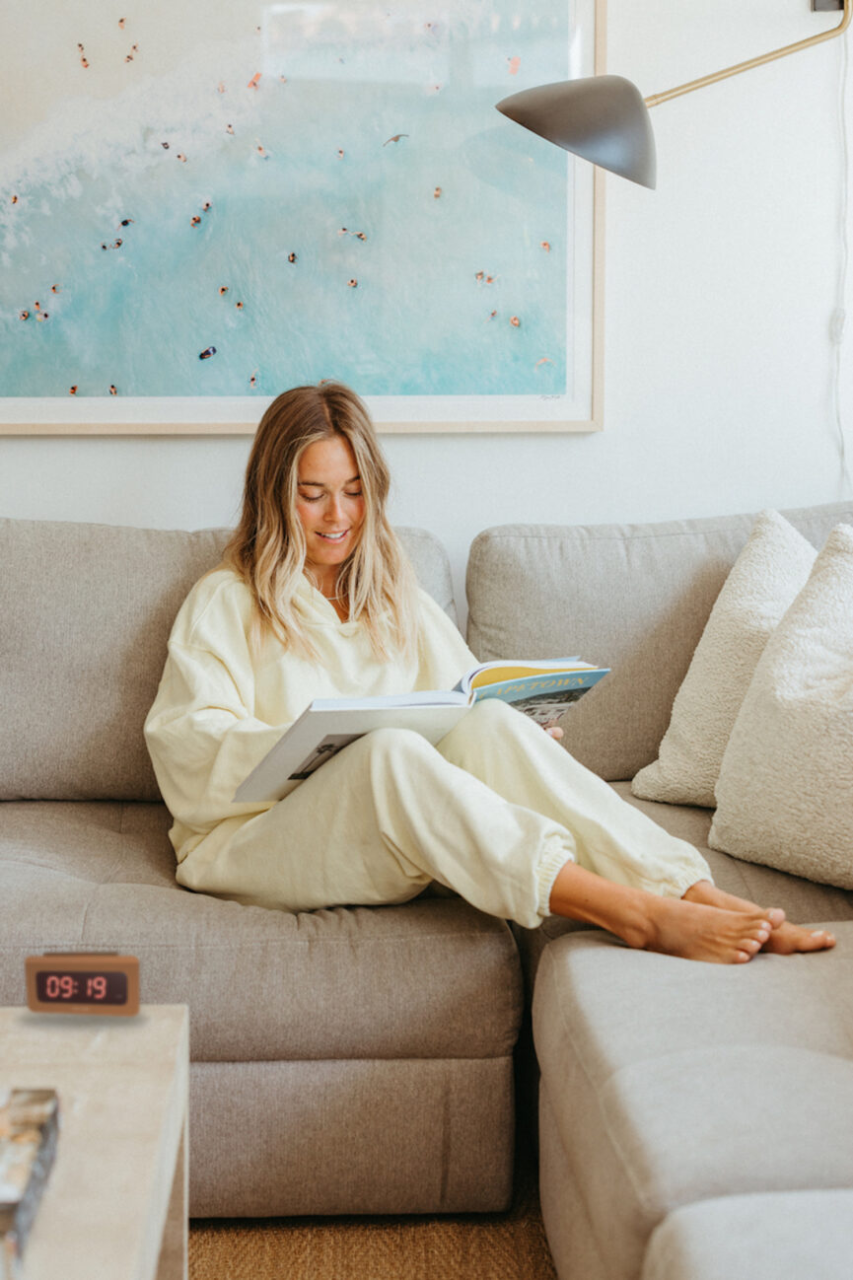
9 h 19 min
